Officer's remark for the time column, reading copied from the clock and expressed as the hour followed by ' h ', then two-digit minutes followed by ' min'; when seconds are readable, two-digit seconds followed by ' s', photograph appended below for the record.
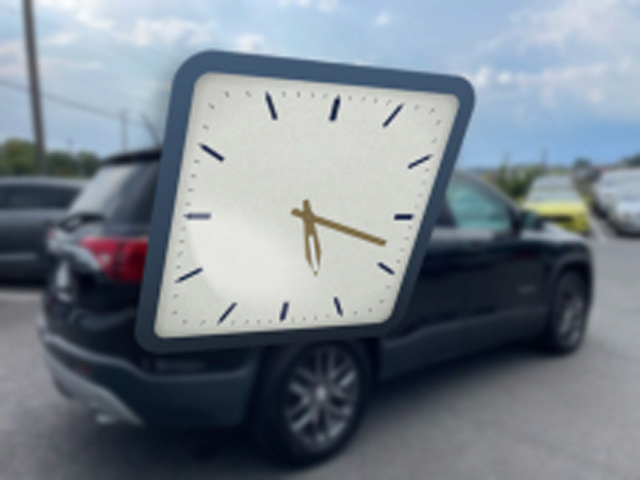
5 h 18 min
